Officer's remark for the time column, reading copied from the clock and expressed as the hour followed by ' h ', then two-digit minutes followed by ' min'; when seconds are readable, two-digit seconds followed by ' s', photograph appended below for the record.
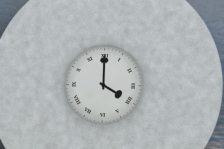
4 h 00 min
